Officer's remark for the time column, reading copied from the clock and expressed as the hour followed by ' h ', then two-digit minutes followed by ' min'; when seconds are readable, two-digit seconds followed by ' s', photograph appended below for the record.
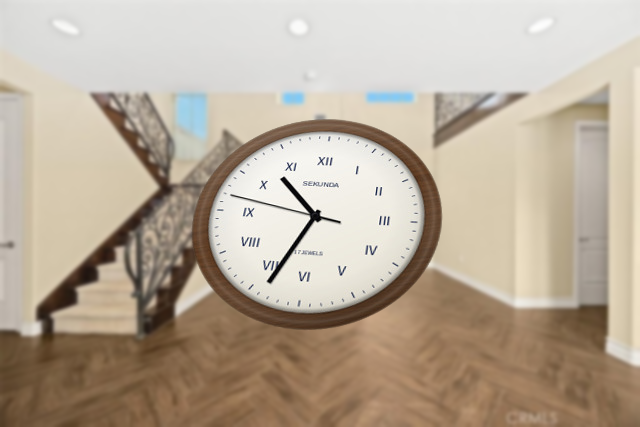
10 h 33 min 47 s
